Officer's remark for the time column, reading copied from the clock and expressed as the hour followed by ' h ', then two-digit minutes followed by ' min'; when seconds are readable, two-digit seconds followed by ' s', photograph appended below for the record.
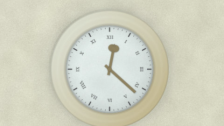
12 h 22 min
